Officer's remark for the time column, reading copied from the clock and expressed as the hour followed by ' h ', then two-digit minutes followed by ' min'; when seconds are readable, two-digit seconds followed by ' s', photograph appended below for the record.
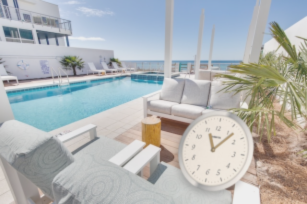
11 h 07 min
